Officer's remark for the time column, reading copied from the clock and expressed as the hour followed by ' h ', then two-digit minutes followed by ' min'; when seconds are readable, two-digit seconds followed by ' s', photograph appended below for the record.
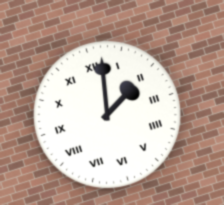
2 h 02 min
